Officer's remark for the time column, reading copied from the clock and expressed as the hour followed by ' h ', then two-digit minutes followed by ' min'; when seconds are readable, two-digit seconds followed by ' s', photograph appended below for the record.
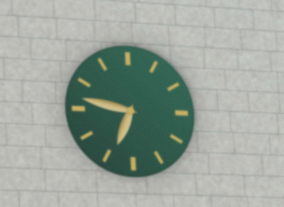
6 h 47 min
